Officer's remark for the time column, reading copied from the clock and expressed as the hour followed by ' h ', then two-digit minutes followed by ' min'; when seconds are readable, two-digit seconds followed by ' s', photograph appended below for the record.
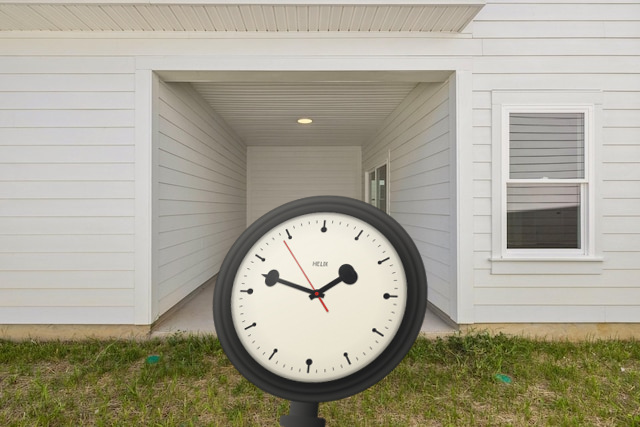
1 h 47 min 54 s
